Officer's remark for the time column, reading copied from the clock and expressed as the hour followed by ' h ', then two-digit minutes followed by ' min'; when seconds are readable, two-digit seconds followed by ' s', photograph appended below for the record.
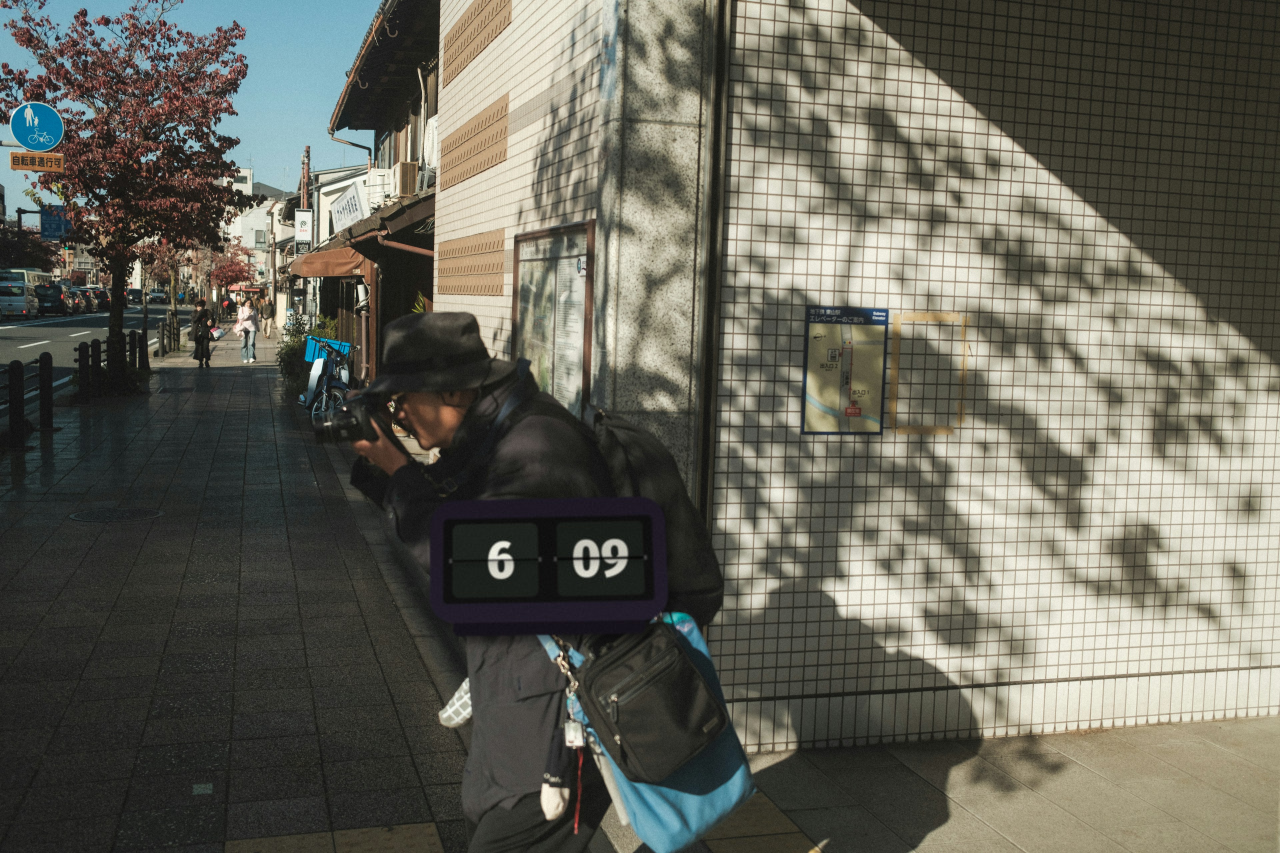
6 h 09 min
